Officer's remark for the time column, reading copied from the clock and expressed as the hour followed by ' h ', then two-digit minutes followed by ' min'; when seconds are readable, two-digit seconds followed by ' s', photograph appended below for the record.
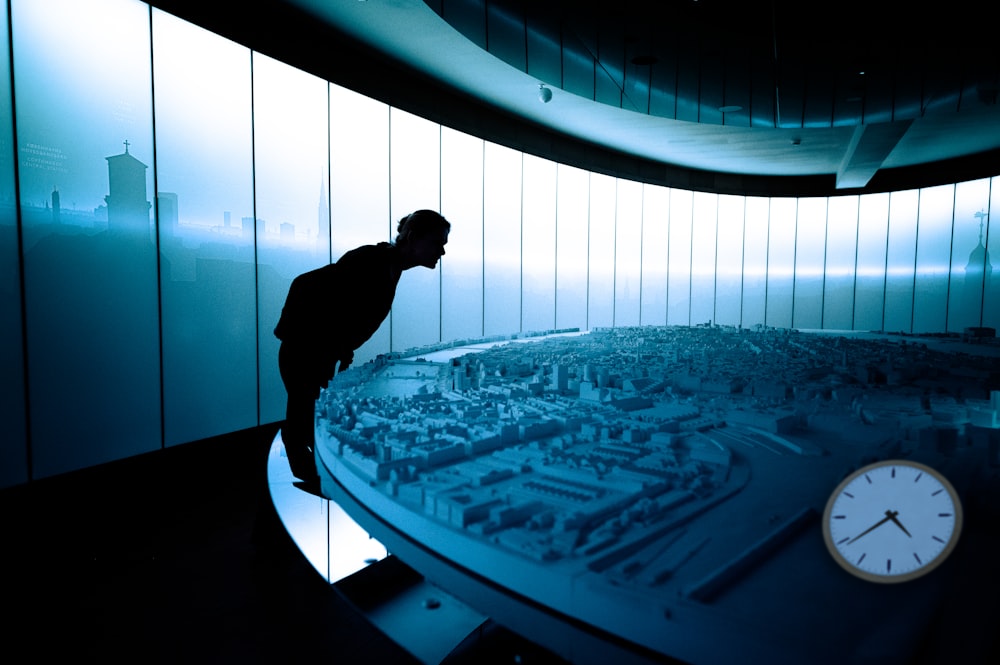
4 h 39 min
